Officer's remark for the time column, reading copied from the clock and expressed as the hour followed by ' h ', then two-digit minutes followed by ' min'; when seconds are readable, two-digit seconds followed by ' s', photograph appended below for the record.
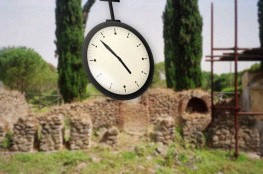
4 h 53 min
